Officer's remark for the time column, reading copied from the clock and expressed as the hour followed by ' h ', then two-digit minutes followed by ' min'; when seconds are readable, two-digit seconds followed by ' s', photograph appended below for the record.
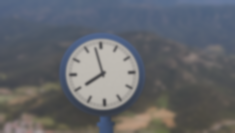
7 h 58 min
